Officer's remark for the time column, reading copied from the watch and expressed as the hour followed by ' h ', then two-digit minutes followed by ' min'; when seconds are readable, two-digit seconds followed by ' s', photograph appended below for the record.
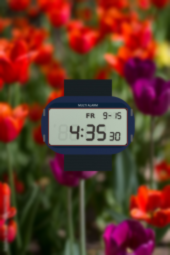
4 h 35 min
